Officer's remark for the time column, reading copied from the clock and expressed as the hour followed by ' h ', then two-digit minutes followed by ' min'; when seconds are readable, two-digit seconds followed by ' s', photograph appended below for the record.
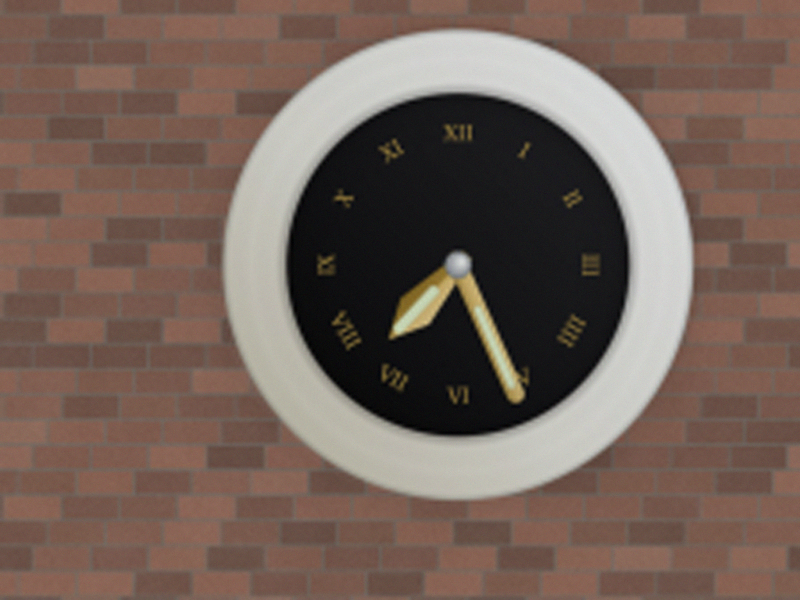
7 h 26 min
